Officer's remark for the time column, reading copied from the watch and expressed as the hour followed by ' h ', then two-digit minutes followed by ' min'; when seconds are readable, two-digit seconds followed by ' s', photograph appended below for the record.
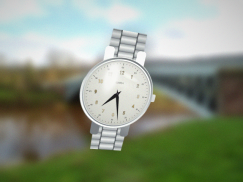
7 h 28 min
